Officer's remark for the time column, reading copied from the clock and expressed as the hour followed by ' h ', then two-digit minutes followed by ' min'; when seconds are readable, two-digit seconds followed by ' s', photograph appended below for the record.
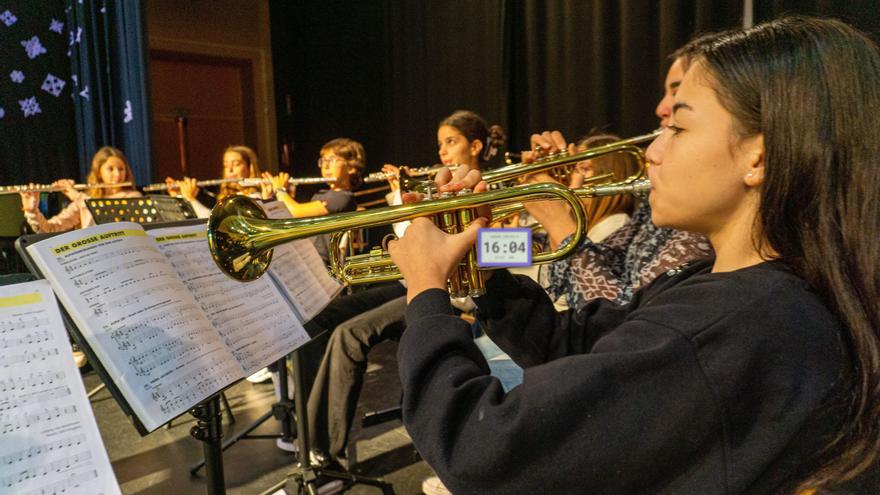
16 h 04 min
